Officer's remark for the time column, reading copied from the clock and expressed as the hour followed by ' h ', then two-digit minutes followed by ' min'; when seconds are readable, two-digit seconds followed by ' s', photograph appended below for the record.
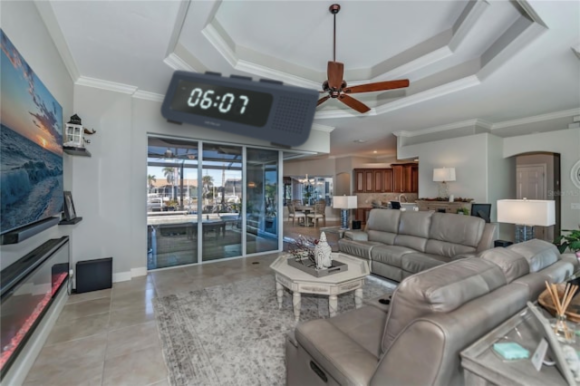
6 h 07 min
